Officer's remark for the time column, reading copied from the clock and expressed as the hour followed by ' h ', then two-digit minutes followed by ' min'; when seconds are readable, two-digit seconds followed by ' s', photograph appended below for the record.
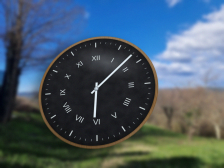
6 h 08 min
